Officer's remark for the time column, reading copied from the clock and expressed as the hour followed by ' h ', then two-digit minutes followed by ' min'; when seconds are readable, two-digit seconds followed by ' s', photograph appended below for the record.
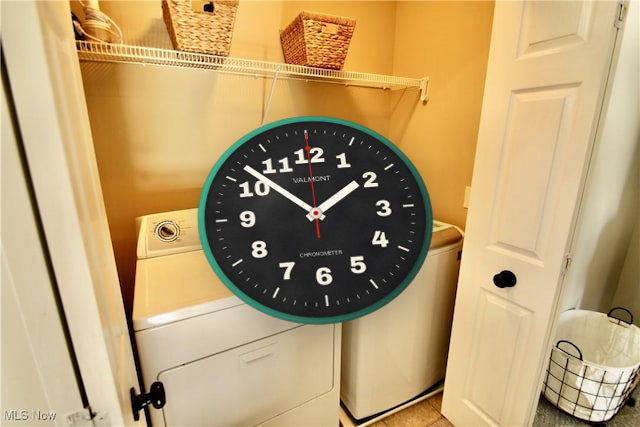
1 h 52 min 00 s
